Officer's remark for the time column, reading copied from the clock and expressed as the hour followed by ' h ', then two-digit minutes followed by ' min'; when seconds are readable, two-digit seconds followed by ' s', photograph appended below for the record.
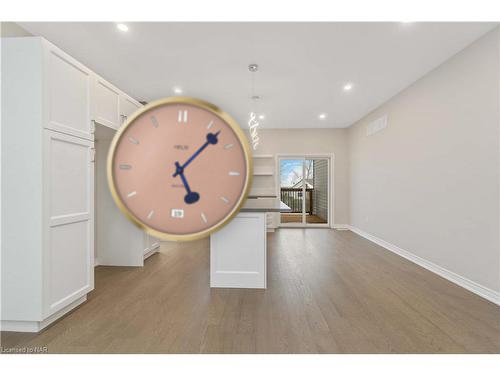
5 h 07 min
